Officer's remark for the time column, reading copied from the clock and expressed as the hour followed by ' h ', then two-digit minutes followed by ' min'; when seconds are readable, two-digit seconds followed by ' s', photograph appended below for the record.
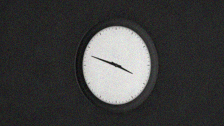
3 h 48 min
